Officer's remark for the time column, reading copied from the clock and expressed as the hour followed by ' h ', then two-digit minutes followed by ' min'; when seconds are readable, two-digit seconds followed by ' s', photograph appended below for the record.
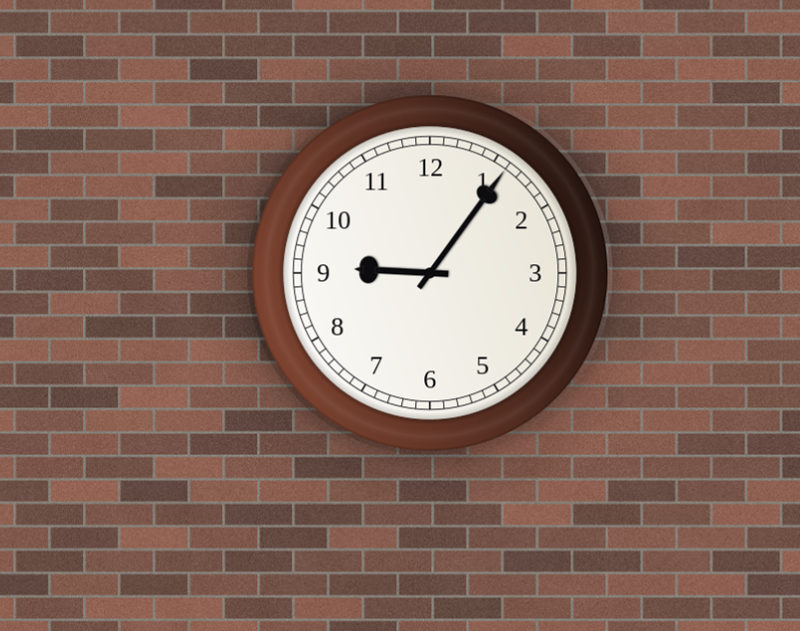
9 h 06 min
